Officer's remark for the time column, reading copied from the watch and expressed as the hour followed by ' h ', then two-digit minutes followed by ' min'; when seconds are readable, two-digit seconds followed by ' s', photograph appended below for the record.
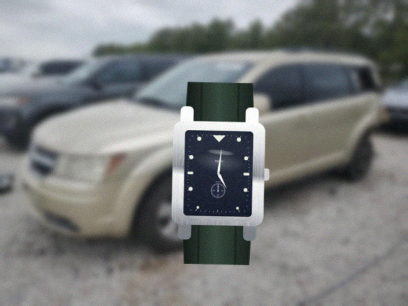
5 h 01 min
